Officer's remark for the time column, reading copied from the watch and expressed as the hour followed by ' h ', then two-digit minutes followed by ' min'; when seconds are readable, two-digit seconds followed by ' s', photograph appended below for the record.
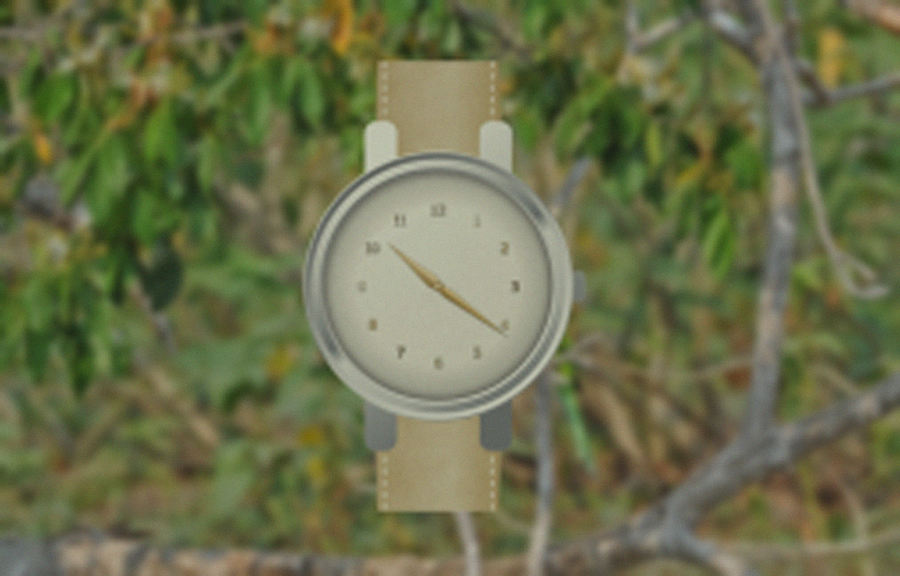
10 h 21 min
